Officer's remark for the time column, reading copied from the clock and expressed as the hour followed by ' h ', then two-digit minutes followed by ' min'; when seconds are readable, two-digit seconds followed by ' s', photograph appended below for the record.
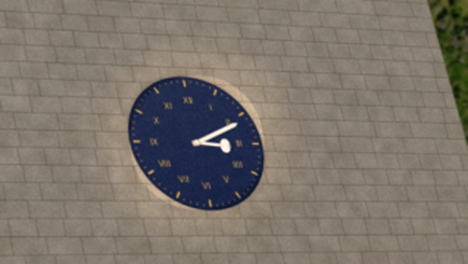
3 h 11 min
